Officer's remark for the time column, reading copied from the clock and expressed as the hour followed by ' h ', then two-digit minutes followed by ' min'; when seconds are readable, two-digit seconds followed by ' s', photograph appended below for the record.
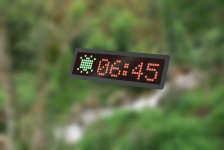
6 h 45 min
